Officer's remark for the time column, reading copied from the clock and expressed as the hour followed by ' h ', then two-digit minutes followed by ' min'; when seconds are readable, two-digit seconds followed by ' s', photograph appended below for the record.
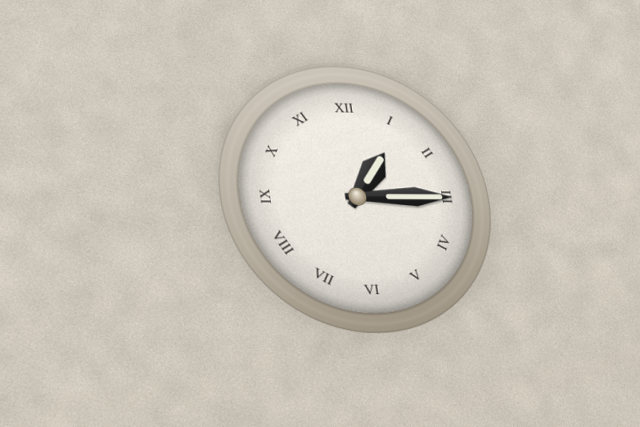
1 h 15 min
